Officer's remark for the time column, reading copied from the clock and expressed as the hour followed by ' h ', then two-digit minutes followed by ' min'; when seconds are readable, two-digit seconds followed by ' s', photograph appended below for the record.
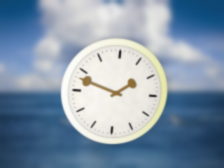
1 h 48 min
